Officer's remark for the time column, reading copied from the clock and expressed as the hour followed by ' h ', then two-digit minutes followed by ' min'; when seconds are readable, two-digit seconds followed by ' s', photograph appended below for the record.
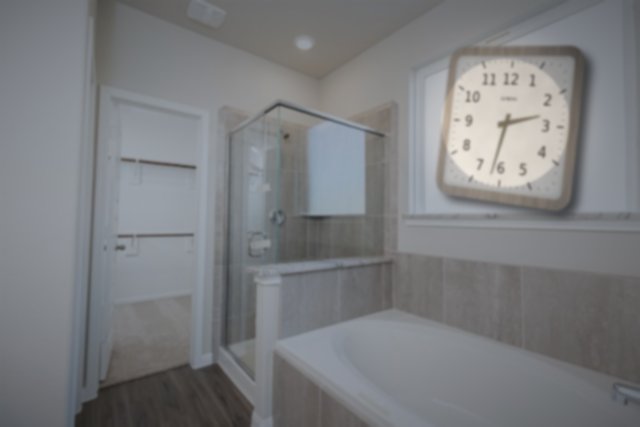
2 h 32 min
